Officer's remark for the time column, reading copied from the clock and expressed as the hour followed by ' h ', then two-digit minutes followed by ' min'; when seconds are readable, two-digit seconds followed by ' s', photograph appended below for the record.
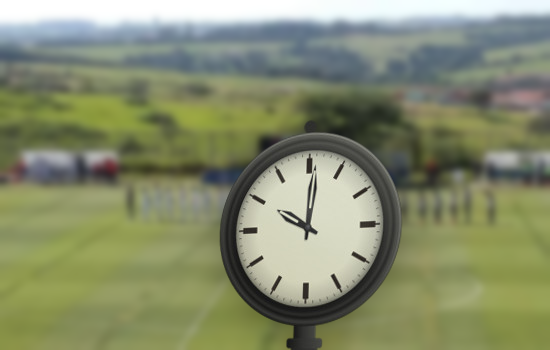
10 h 01 min
